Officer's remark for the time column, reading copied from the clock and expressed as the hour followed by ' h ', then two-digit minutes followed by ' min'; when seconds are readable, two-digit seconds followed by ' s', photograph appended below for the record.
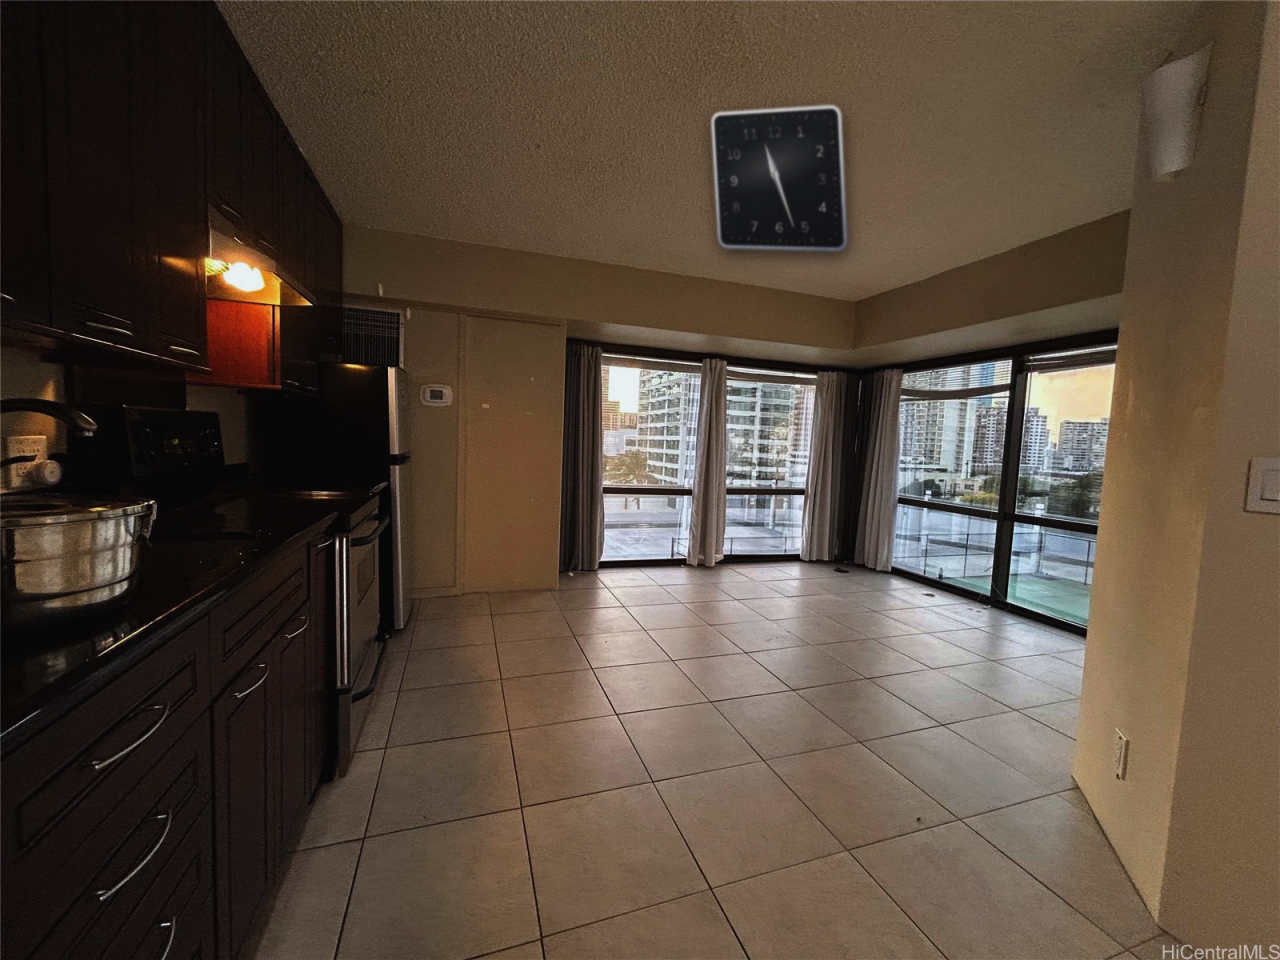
11 h 27 min
